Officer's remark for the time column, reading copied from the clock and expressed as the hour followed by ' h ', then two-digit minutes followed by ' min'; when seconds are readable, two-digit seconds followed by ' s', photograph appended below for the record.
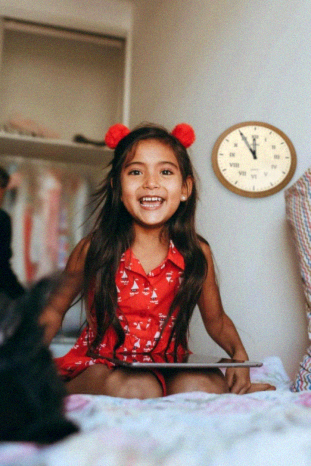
11 h 55 min
